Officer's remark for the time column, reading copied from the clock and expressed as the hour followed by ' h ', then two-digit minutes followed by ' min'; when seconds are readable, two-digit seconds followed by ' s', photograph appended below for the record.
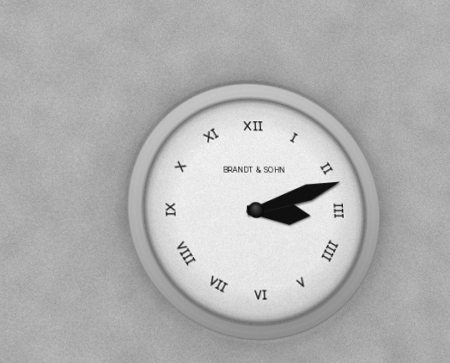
3 h 12 min
